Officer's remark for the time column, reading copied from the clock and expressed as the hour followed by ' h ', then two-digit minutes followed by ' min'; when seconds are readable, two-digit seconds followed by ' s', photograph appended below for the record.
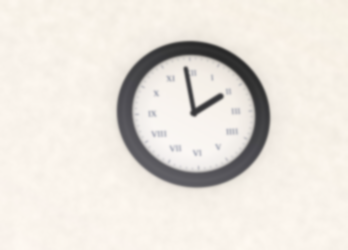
1 h 59 min
